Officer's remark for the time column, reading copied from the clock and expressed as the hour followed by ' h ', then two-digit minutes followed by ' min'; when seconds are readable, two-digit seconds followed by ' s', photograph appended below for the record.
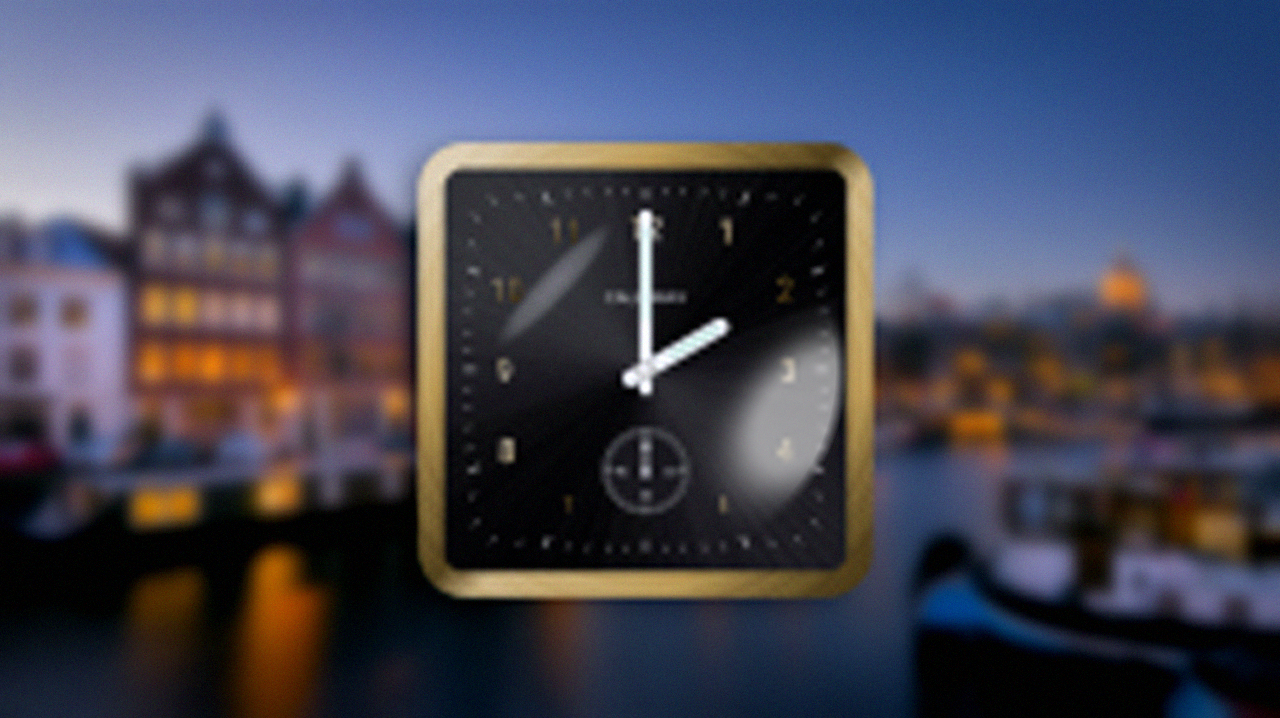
2 h 00 min
